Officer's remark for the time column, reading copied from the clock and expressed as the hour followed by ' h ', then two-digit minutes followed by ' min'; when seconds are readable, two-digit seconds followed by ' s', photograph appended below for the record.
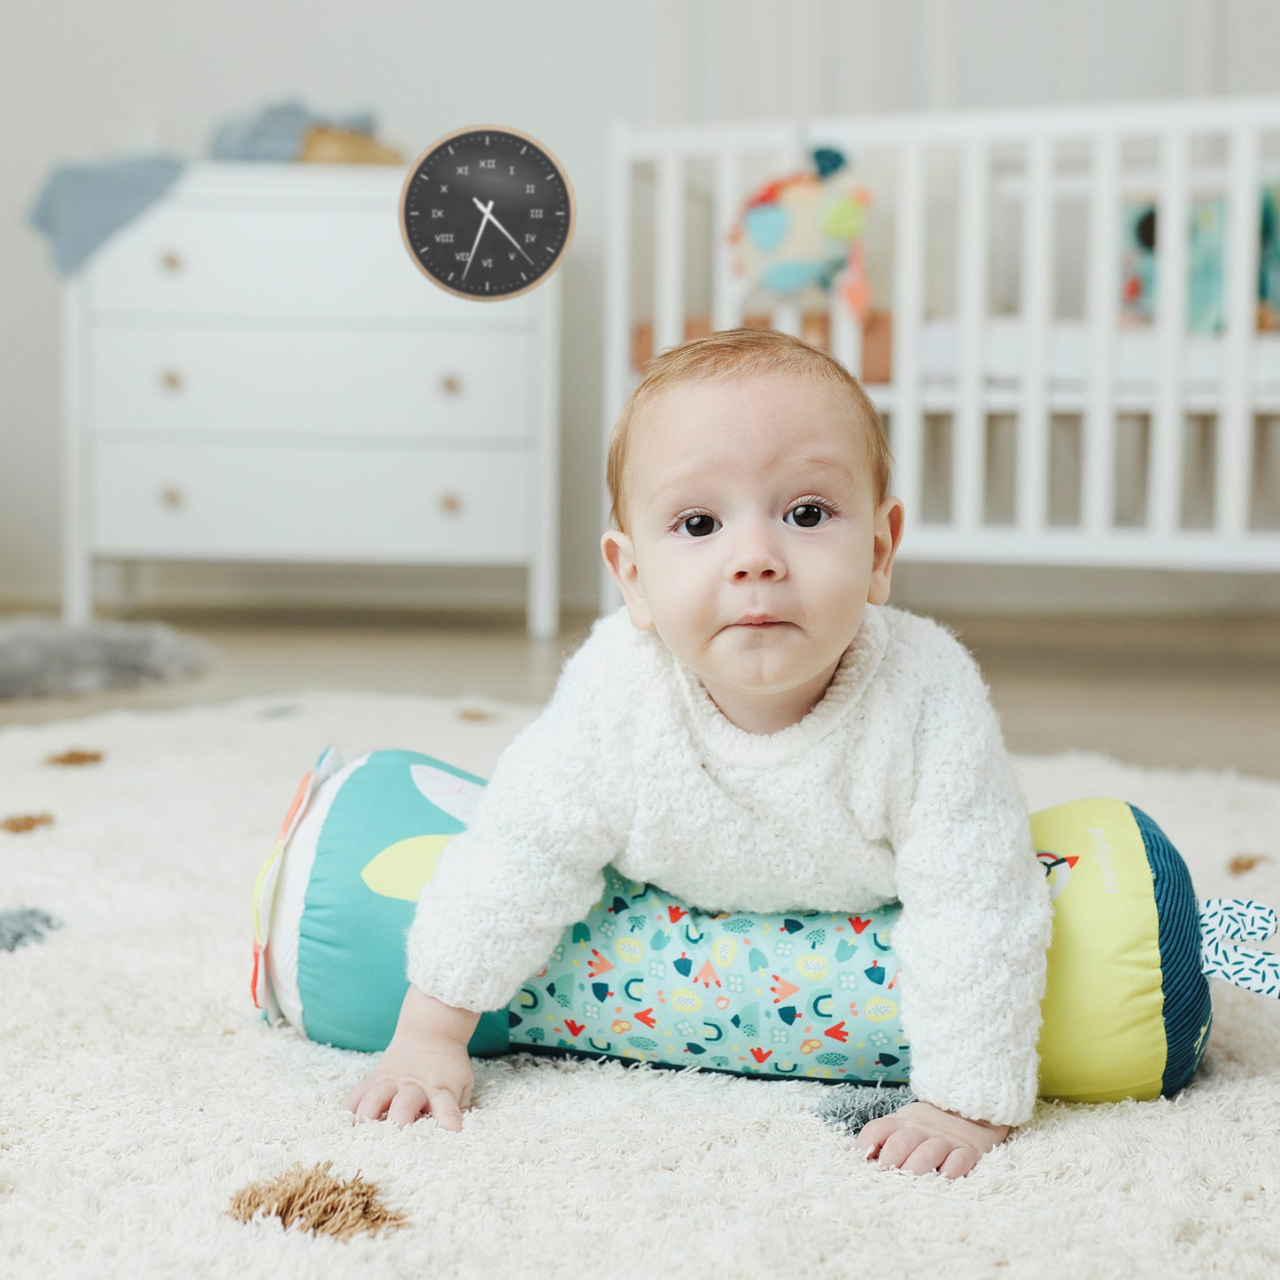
4 h 33 min 23 s
